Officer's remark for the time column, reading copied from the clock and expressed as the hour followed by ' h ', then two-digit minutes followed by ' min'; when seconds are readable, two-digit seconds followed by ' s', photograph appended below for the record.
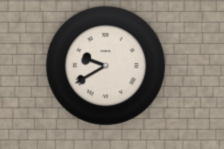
9 h 40 min
